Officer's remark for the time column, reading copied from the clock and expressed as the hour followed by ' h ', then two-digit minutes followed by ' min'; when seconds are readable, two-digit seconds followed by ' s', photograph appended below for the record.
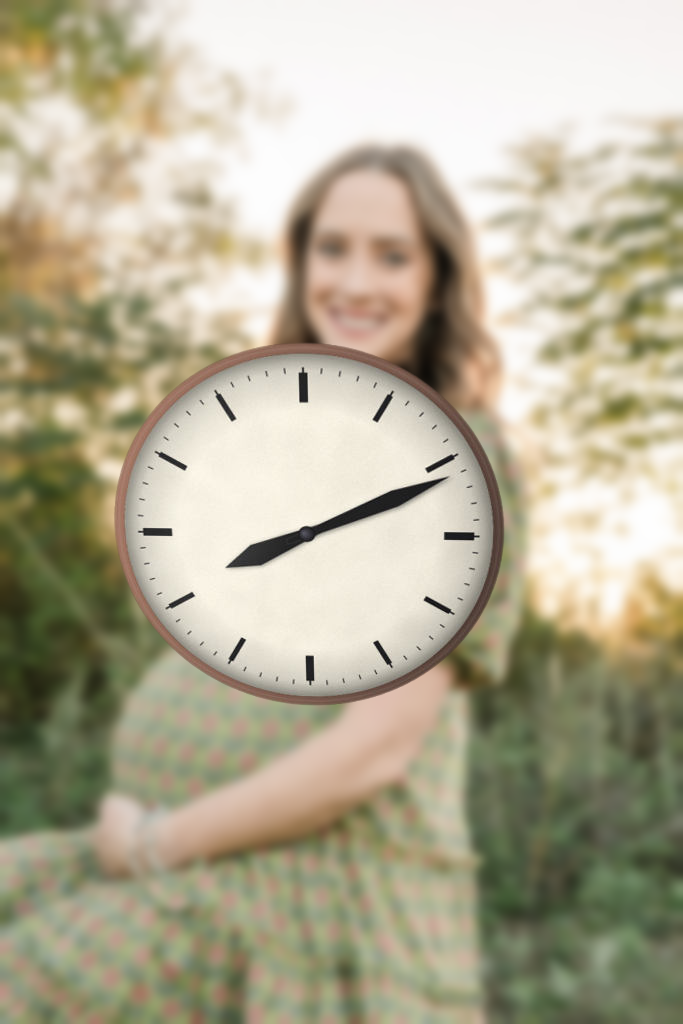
8 h 11 min
